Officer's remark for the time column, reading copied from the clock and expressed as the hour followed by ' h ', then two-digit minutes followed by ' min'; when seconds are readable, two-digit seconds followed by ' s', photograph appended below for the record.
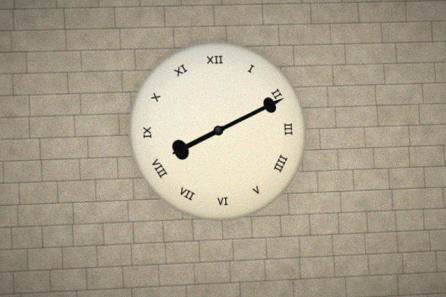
8 h 11 min
